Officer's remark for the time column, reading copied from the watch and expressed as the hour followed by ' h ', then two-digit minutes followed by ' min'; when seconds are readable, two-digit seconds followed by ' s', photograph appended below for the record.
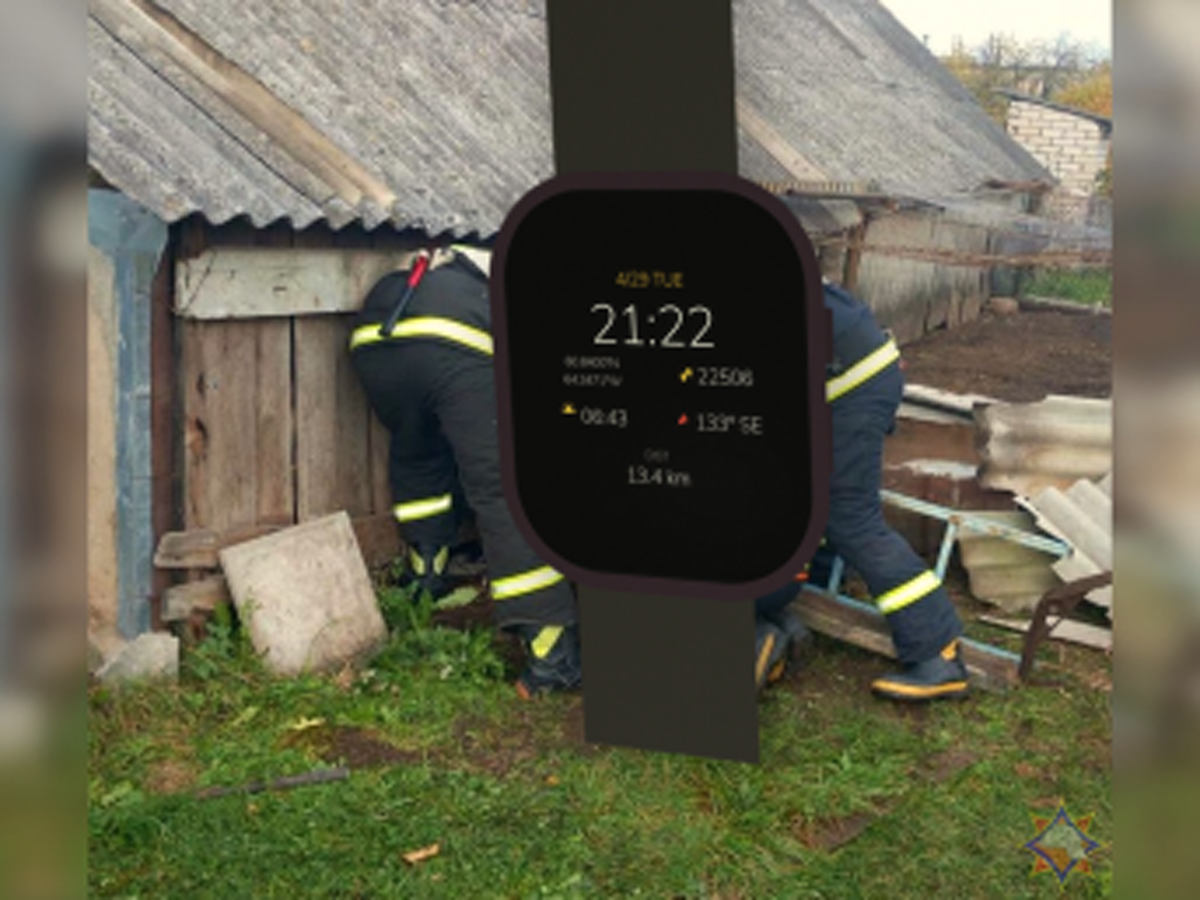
21 h 22 min
